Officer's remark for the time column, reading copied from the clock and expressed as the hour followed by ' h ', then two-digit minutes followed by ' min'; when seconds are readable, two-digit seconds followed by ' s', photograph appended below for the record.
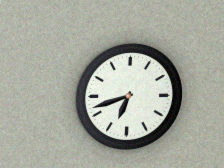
6 h 42 min
